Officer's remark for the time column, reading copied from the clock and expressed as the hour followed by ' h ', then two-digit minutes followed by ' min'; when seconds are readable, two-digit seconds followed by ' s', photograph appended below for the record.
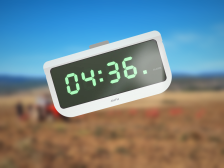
4 h 36 min
